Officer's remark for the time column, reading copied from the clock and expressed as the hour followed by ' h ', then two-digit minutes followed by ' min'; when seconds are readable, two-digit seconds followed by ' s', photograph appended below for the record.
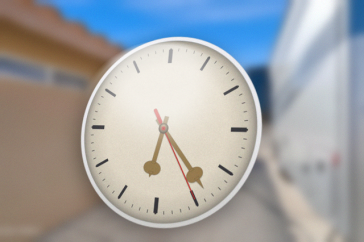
6 h 23 min 25 s
